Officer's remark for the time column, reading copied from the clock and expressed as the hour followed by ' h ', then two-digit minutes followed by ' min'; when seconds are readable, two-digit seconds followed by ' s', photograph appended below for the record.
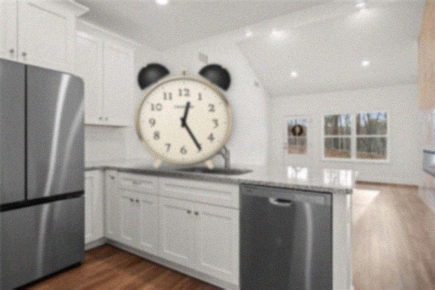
12 h 25 min
